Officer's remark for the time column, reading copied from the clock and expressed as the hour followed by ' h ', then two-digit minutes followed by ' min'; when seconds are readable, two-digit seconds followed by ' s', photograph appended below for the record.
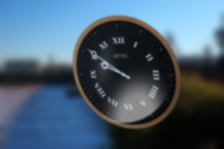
9 h 51 min
